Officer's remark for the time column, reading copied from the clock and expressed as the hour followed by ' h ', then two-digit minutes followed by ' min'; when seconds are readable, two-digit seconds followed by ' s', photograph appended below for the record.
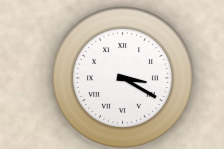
3 h 20 min
